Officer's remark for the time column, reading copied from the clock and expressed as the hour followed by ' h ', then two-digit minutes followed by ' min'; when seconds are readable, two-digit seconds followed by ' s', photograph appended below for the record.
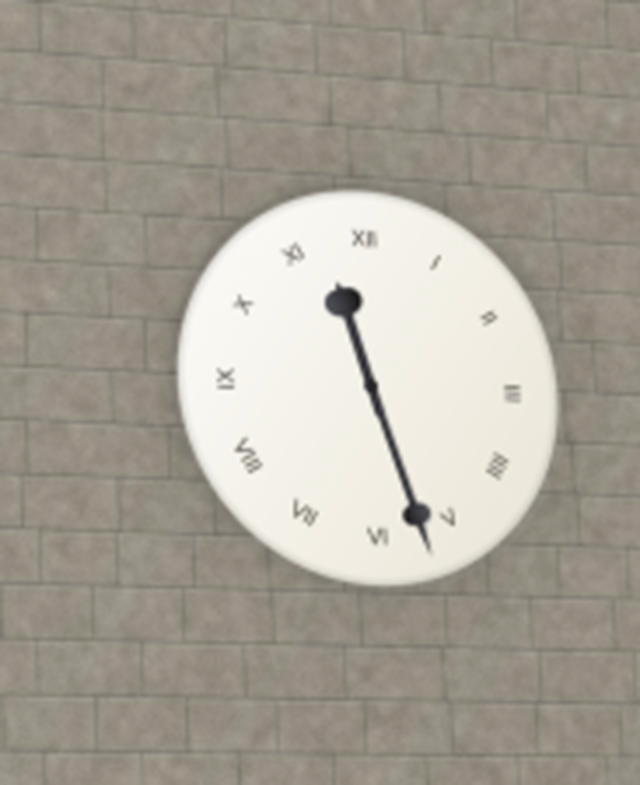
11 h 27 min
